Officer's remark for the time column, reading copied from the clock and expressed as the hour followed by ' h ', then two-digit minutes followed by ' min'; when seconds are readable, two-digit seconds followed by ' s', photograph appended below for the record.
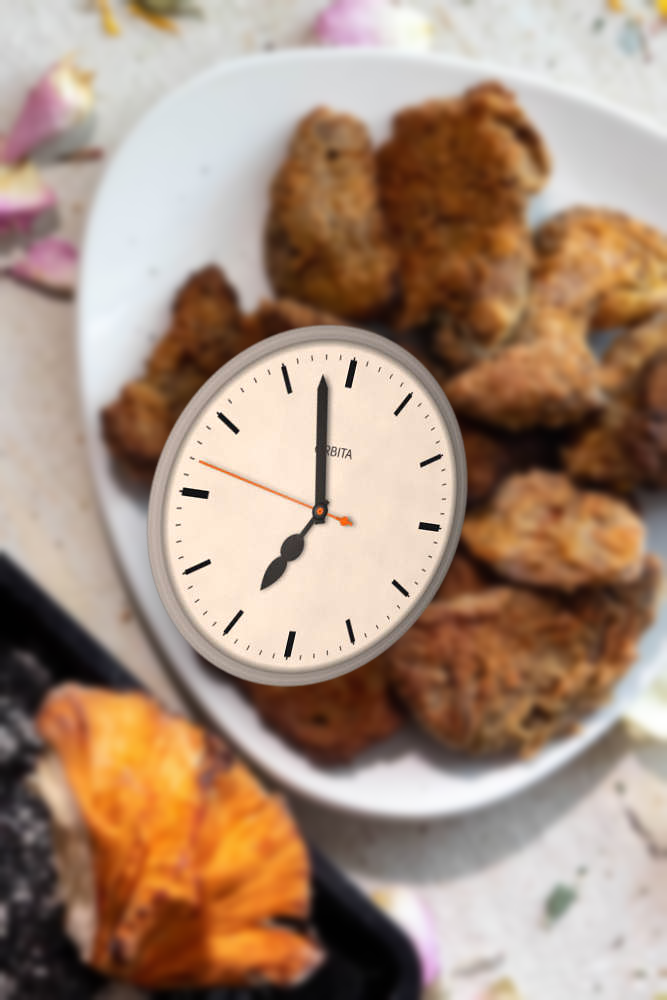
6 h 57 min 47 s
